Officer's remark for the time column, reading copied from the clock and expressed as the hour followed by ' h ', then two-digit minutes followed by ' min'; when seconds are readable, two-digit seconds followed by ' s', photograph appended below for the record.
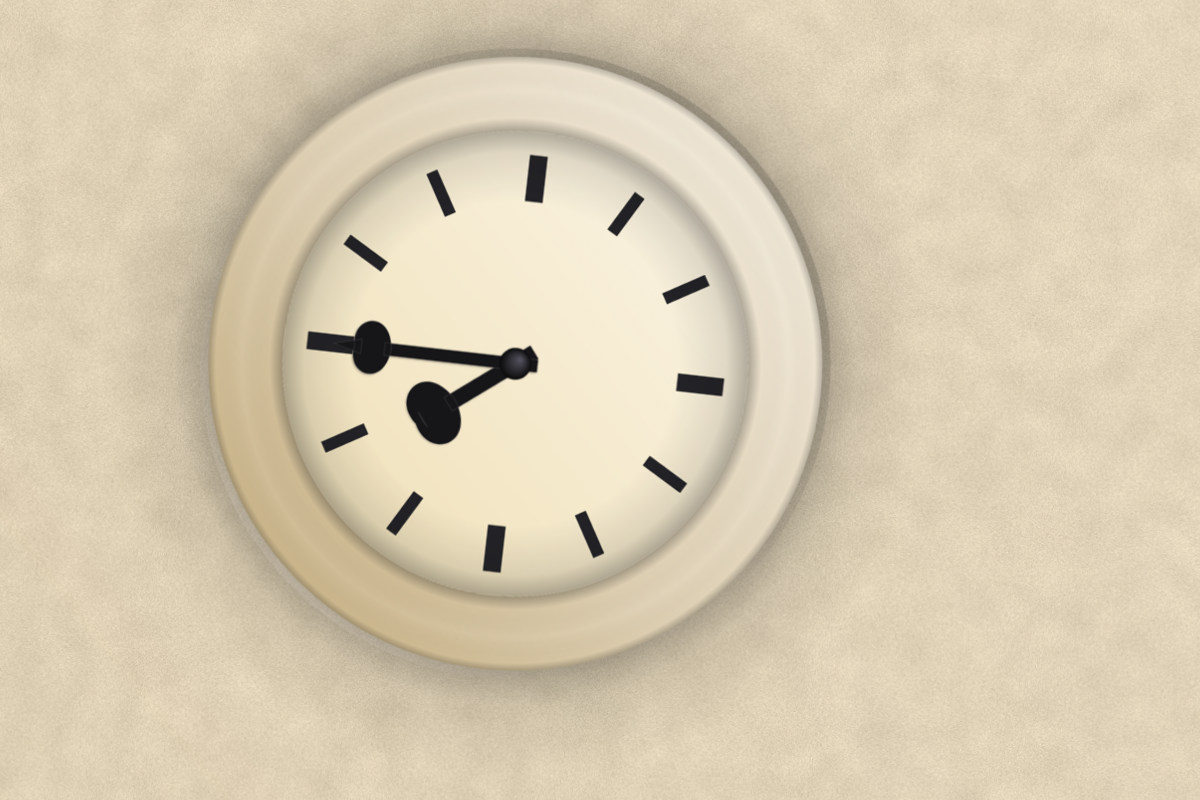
7 h 45 min
